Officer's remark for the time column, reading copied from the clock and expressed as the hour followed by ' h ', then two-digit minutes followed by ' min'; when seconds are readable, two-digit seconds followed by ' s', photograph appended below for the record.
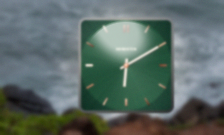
6 h 10 min
